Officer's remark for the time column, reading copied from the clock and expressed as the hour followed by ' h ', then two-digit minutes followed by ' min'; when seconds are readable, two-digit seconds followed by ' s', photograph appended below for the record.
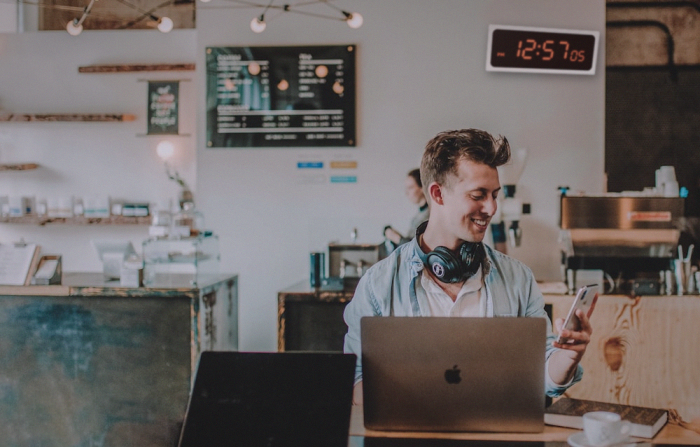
12 h 57 min 05 s
